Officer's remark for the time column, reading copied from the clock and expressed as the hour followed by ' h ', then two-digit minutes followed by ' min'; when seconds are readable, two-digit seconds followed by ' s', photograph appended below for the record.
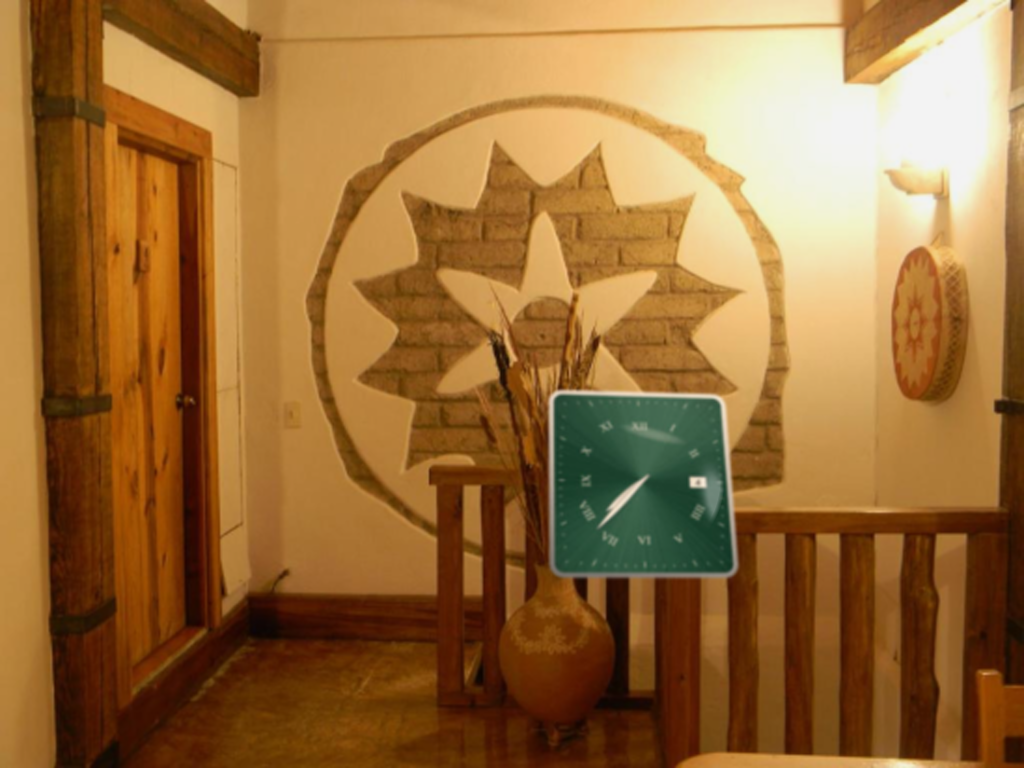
7 h 37 min
